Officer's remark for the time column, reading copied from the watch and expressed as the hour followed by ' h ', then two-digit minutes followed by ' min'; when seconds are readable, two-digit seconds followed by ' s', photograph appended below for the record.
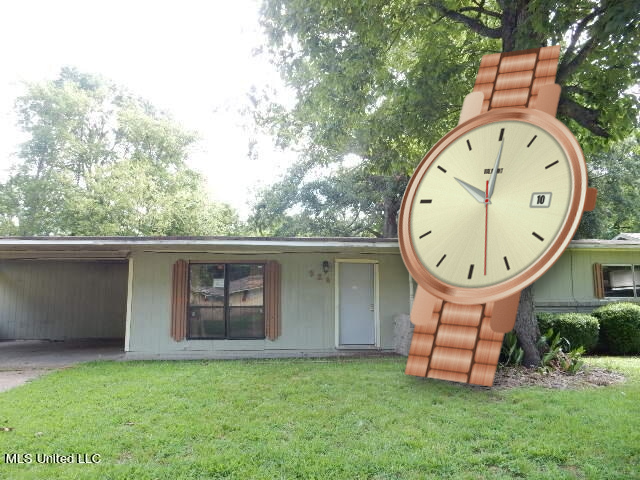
10 h 00 min 28 s
